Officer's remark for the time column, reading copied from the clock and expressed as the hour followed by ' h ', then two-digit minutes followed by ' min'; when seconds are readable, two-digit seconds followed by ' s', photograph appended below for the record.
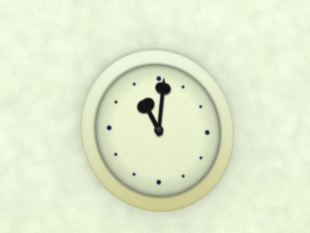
11 h 01 min
